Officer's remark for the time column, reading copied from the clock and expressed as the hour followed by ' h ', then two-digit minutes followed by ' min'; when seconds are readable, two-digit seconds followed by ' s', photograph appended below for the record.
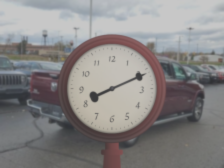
8 h 11 min
